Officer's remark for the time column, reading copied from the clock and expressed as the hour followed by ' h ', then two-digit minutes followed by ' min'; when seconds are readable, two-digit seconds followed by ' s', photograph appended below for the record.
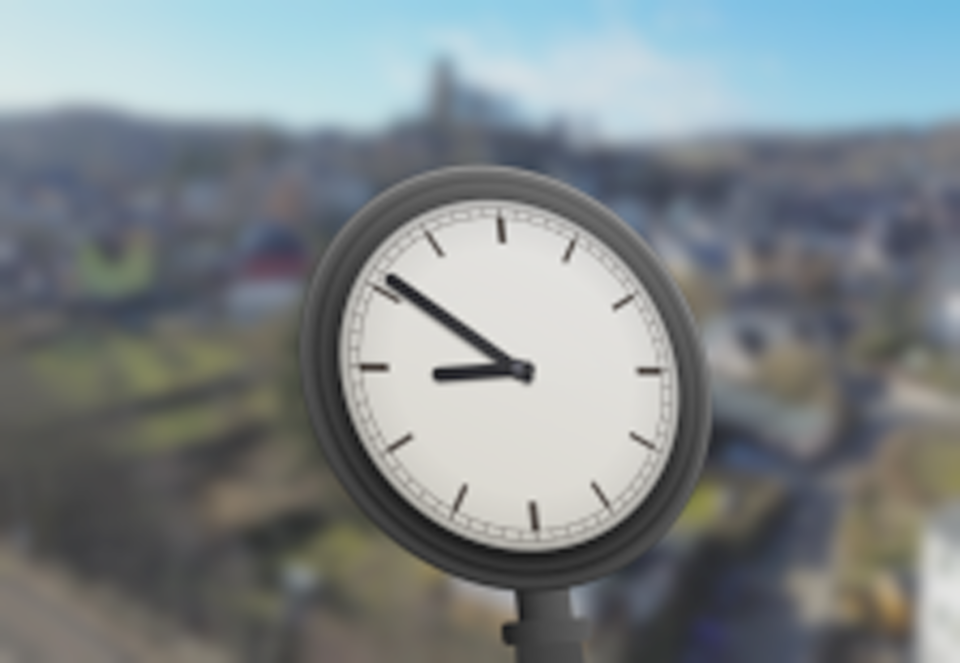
8 h 51 min
